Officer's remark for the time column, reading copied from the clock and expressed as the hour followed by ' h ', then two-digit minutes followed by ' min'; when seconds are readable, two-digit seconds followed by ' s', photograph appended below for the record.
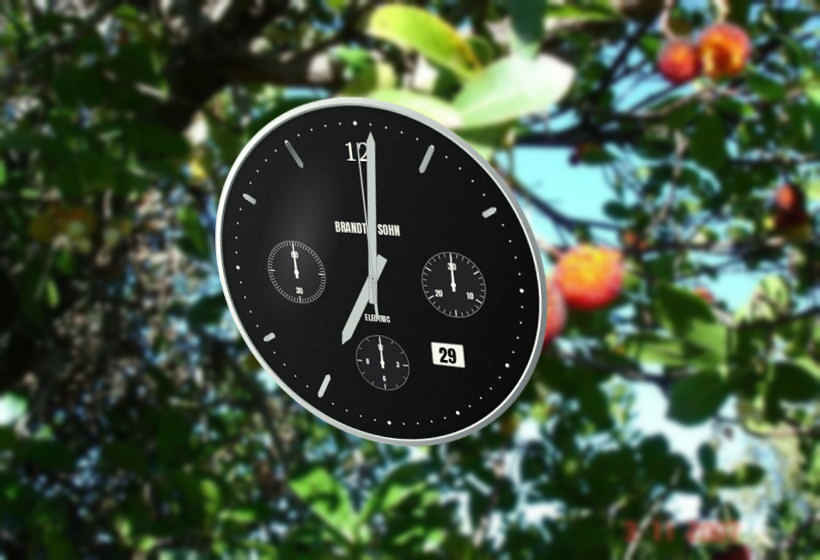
7 h 01 min
